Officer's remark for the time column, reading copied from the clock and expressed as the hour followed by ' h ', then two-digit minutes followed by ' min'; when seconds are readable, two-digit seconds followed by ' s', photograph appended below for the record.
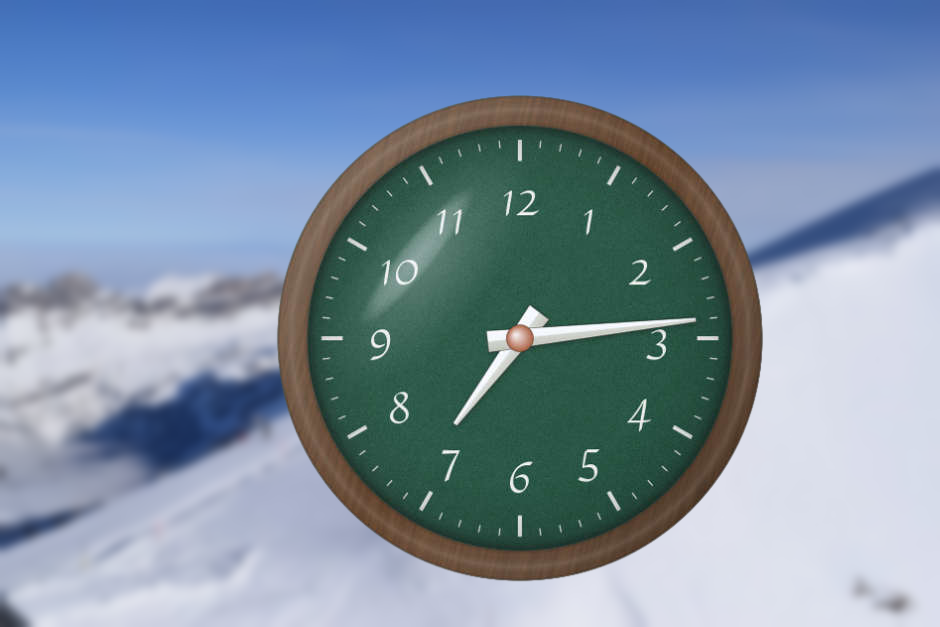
7 h 14 min
